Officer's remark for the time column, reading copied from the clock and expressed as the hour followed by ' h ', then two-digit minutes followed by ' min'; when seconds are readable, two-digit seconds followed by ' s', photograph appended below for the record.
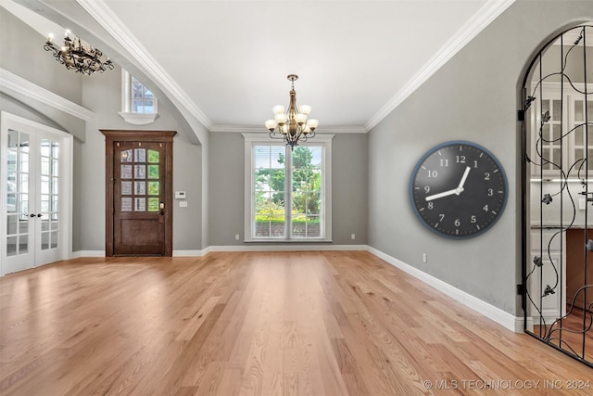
12 h 42 min
